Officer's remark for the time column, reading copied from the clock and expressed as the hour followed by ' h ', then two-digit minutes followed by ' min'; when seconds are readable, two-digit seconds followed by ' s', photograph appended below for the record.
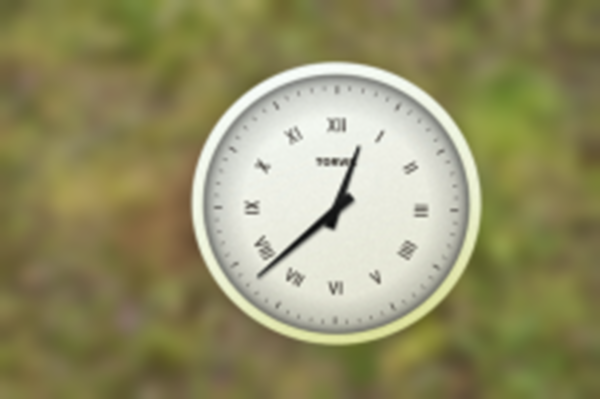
12 h 38 min
